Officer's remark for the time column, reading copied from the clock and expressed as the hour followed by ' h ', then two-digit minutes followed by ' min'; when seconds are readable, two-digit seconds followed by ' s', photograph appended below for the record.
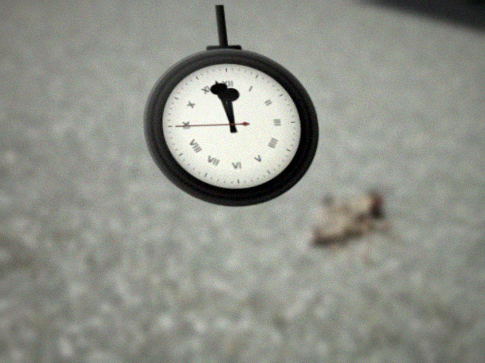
11 h 57 min 45 s
